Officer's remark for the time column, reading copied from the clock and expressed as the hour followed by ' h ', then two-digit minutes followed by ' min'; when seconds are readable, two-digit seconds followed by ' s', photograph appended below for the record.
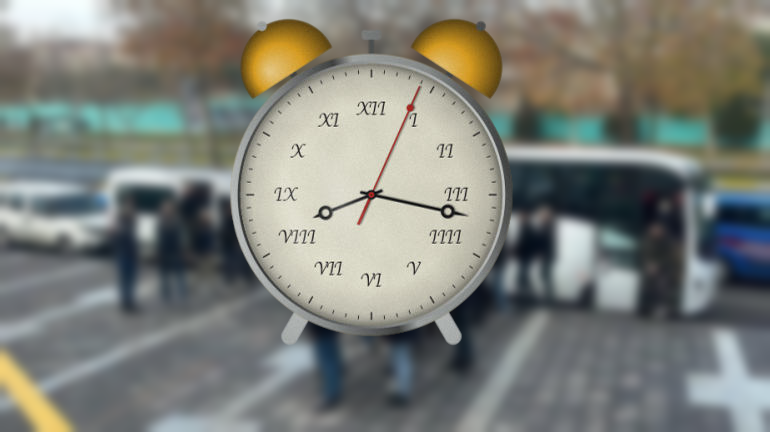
8 h 17 min 04 s
